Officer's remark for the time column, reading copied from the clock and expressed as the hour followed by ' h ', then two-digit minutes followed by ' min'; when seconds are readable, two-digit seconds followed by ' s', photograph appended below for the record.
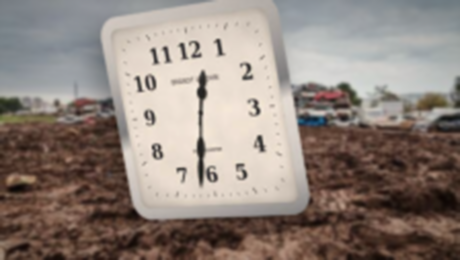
12 h 32 min
